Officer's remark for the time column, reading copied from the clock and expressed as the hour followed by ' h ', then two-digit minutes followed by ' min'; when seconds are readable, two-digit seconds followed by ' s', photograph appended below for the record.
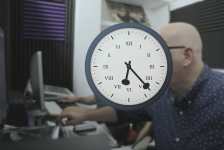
6 h 23 min
